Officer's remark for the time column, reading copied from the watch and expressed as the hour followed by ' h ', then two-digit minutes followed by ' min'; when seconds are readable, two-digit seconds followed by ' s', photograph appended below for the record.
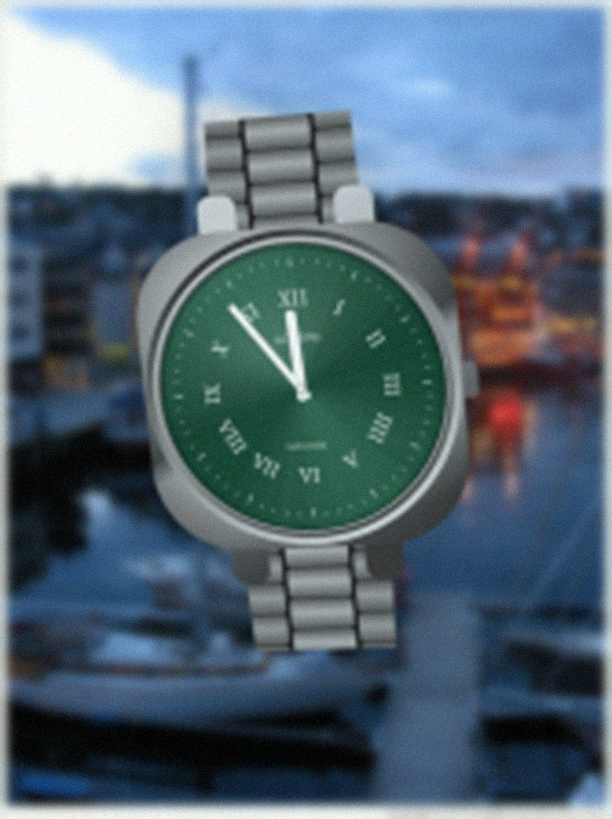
11 h 54 min
